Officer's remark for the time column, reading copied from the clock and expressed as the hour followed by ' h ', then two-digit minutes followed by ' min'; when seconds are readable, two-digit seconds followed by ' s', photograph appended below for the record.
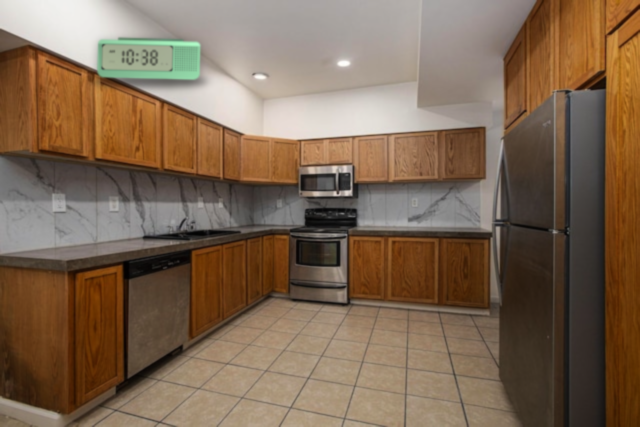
10 h 38 min
